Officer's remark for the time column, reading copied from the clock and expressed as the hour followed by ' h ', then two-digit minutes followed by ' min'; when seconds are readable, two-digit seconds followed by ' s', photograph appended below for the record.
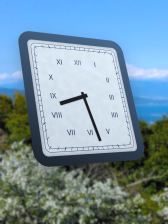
8 h 28 min
